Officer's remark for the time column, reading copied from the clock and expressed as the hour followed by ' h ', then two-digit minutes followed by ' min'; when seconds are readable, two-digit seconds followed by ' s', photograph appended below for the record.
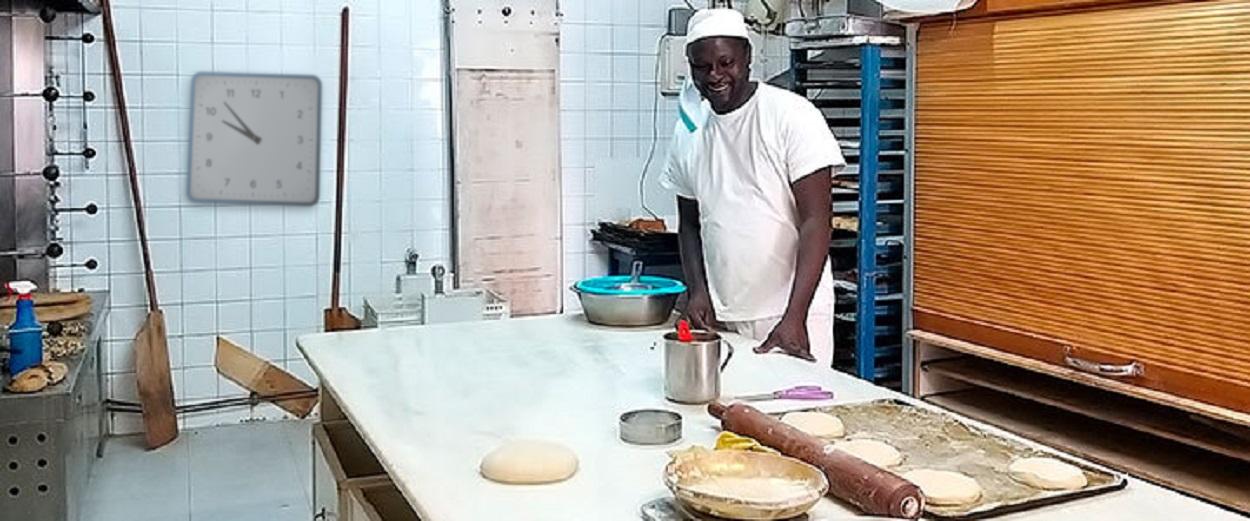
9 h 53 min
